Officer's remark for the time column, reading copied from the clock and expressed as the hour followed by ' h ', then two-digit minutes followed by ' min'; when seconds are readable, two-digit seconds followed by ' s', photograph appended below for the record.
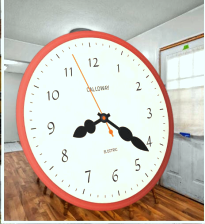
8 h 21 min 57 s
